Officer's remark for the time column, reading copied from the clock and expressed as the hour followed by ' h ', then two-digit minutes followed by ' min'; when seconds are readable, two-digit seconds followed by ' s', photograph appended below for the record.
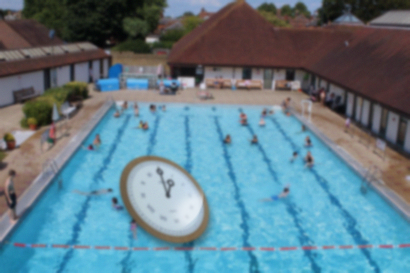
1 h 00 min
